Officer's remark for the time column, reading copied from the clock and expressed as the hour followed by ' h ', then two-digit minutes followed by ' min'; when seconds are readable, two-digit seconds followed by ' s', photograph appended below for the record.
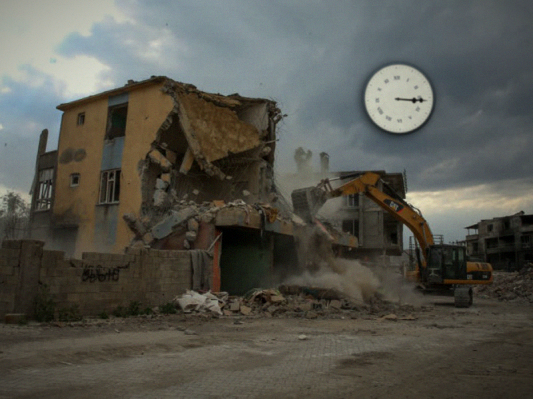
3 h 16 min
